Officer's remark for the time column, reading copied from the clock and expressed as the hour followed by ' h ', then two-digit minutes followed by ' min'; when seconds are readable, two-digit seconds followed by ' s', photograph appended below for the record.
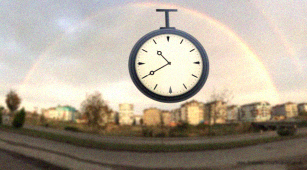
10 h 40 min
